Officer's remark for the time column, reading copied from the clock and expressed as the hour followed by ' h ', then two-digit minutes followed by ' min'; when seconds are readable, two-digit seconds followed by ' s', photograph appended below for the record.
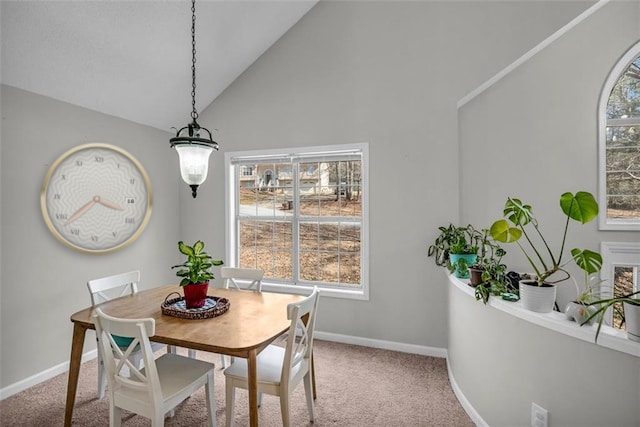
3 h 38 min
